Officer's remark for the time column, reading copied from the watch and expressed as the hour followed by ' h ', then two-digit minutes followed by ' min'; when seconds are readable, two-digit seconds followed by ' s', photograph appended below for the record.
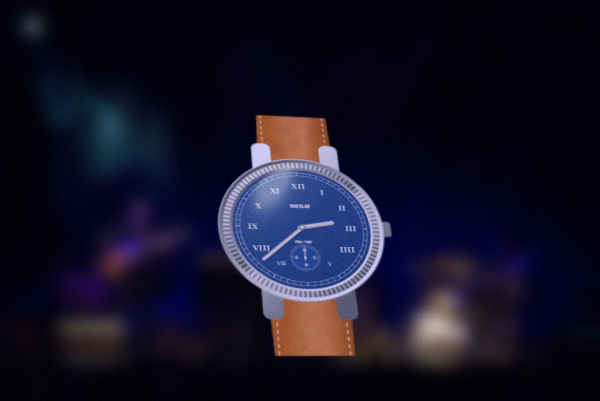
2 h 38 min
